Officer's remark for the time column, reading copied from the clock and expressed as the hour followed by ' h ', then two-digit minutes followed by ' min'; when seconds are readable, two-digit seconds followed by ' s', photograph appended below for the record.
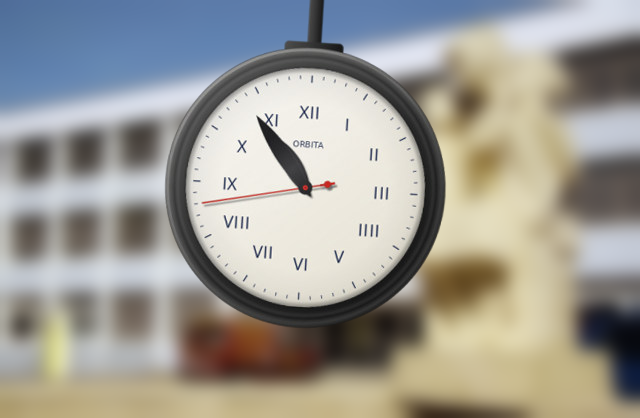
10 h 53 min 43 s
